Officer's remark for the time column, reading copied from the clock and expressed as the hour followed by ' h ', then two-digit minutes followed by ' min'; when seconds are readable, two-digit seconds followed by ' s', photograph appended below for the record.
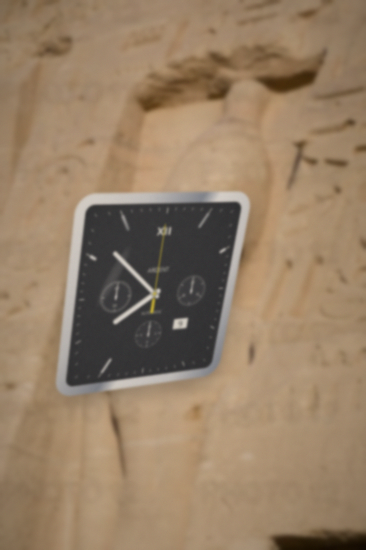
7 h 52 min
